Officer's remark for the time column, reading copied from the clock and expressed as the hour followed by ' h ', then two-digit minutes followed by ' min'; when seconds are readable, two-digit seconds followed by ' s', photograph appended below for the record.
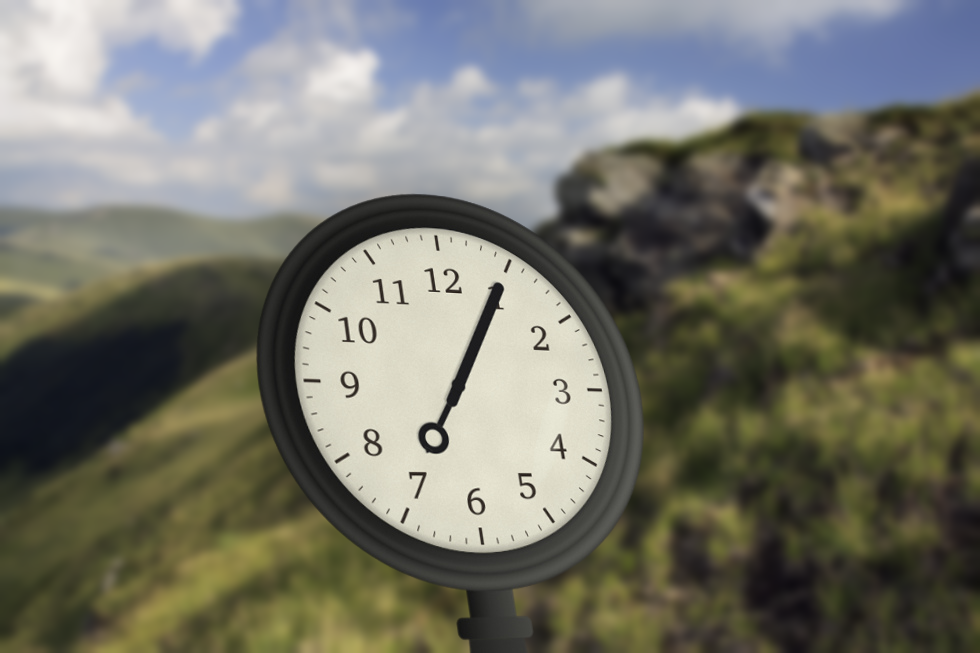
7 h 05 min
